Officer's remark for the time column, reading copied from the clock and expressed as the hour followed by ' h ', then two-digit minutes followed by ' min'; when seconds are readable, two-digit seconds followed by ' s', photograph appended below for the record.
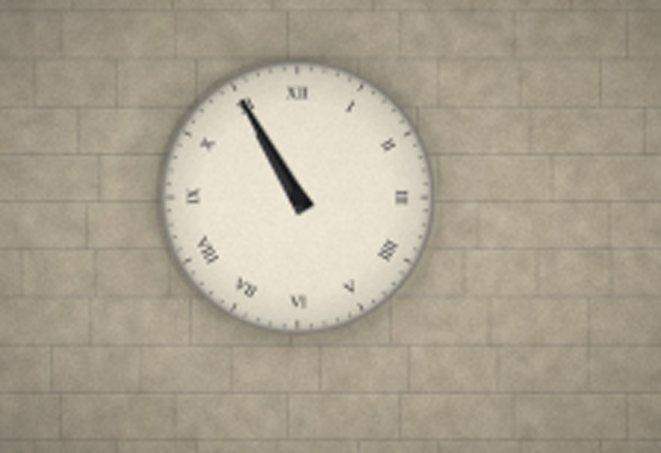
10 h 55 min
